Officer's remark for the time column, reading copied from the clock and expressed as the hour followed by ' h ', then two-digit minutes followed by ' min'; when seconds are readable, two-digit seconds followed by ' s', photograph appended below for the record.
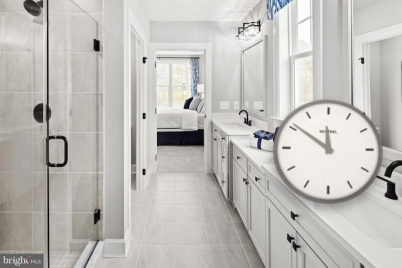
11 h 51 min
